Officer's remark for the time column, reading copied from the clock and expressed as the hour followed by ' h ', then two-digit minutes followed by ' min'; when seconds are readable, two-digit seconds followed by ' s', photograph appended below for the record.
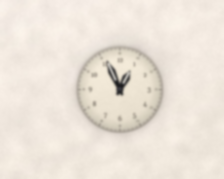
12 h 56 min
